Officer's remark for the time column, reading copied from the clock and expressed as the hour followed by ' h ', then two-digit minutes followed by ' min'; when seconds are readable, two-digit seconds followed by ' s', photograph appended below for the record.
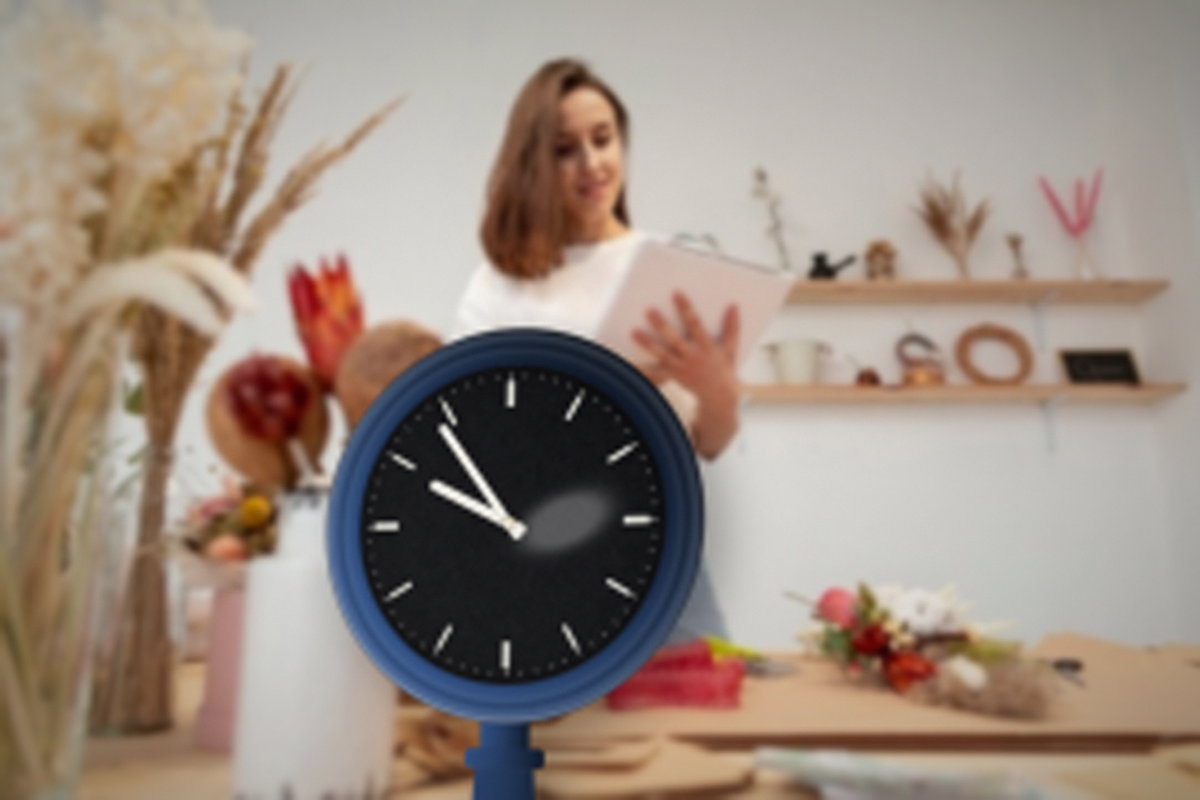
9 h 54 min
